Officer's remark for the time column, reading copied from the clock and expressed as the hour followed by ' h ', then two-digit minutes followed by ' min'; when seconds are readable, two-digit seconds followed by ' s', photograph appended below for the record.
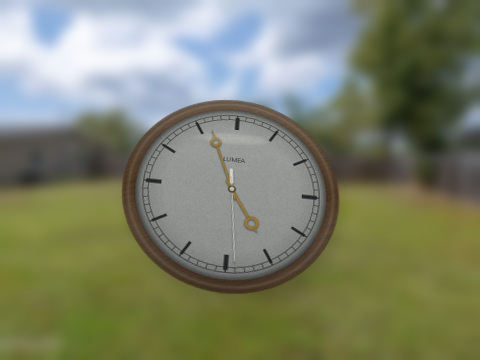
4 h 56 min 29 s
